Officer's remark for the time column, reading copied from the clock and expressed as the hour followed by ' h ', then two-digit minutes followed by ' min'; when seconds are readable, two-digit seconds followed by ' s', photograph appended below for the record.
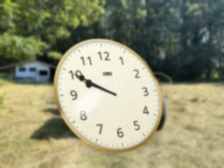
9 h 50 min
